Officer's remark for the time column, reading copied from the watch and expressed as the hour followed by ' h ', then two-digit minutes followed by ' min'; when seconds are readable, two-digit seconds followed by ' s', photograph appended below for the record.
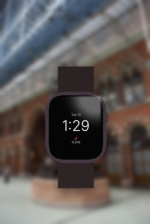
1 h 29 min
